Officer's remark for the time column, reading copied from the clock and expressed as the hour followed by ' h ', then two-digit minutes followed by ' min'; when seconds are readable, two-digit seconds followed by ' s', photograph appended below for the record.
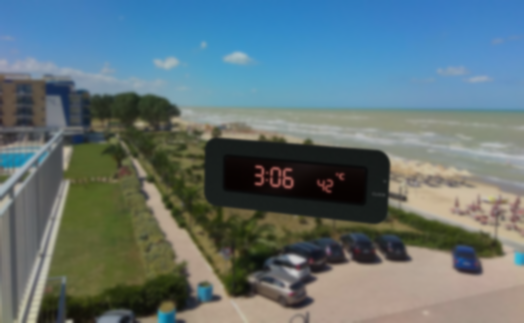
3 h 06 min
